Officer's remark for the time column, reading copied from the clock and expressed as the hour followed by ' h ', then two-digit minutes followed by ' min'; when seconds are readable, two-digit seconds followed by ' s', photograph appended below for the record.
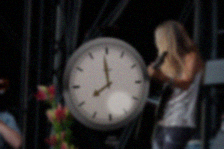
7 h 59 min
